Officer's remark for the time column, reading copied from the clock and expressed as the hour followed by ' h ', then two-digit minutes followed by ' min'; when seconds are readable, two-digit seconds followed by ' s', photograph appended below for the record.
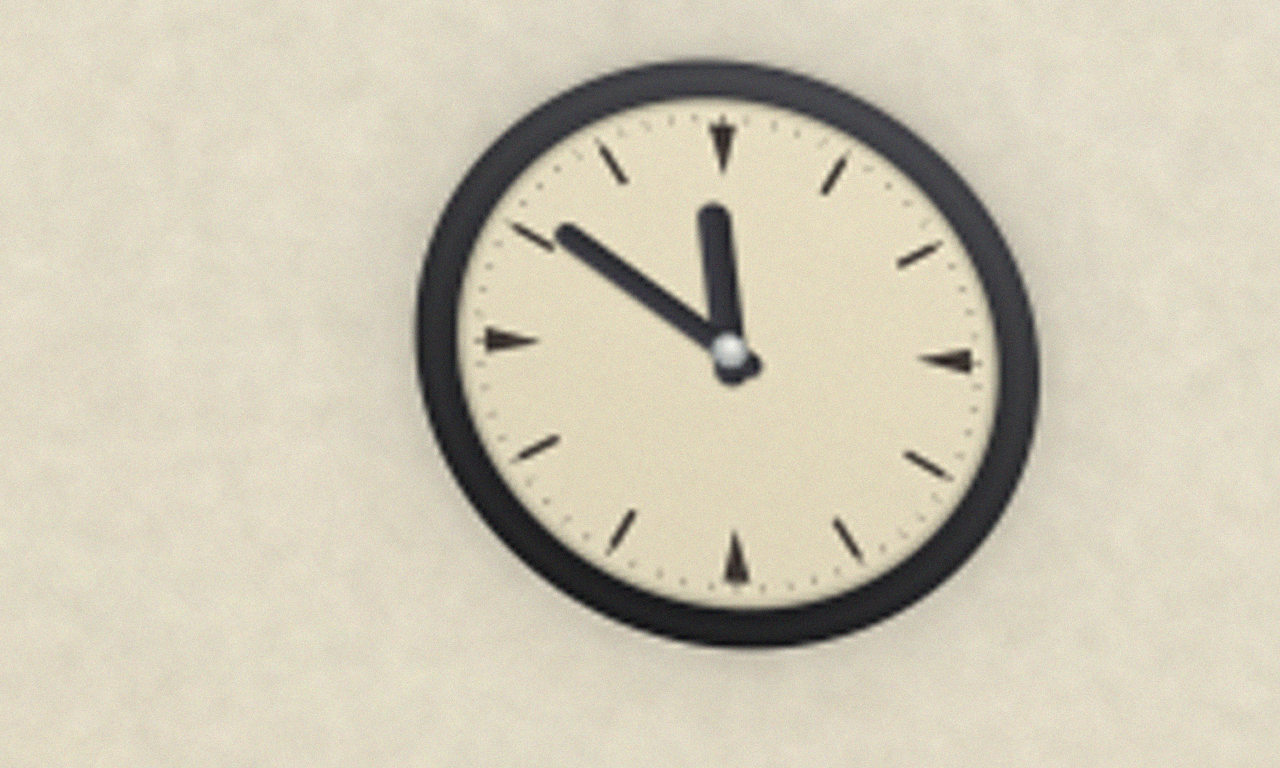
11 h 51 min
